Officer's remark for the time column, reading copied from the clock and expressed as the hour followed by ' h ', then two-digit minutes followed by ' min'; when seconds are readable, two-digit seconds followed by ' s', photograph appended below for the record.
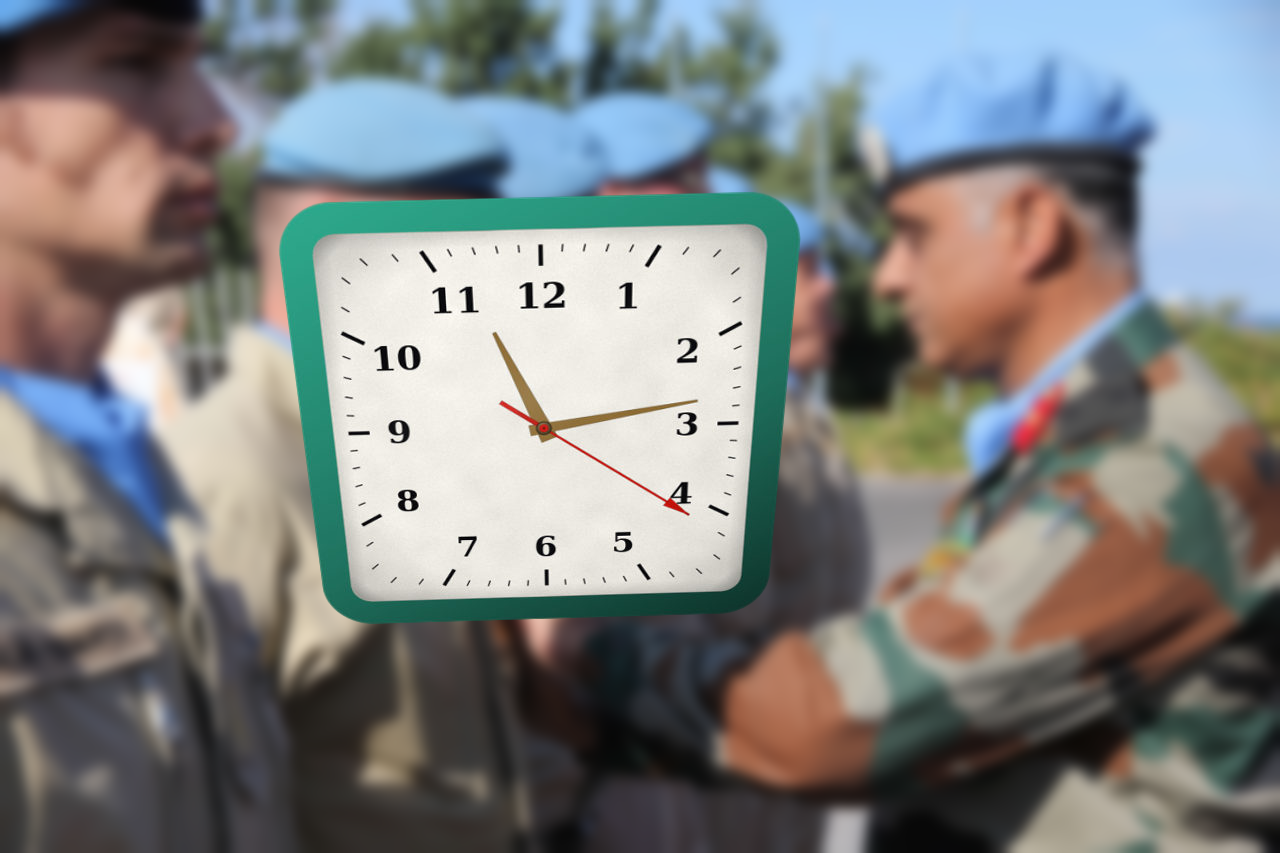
11 h 13 min 21 s
